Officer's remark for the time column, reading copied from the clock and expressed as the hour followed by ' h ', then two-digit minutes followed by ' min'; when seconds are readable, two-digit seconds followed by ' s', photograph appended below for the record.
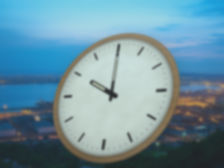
10 h 00 min
